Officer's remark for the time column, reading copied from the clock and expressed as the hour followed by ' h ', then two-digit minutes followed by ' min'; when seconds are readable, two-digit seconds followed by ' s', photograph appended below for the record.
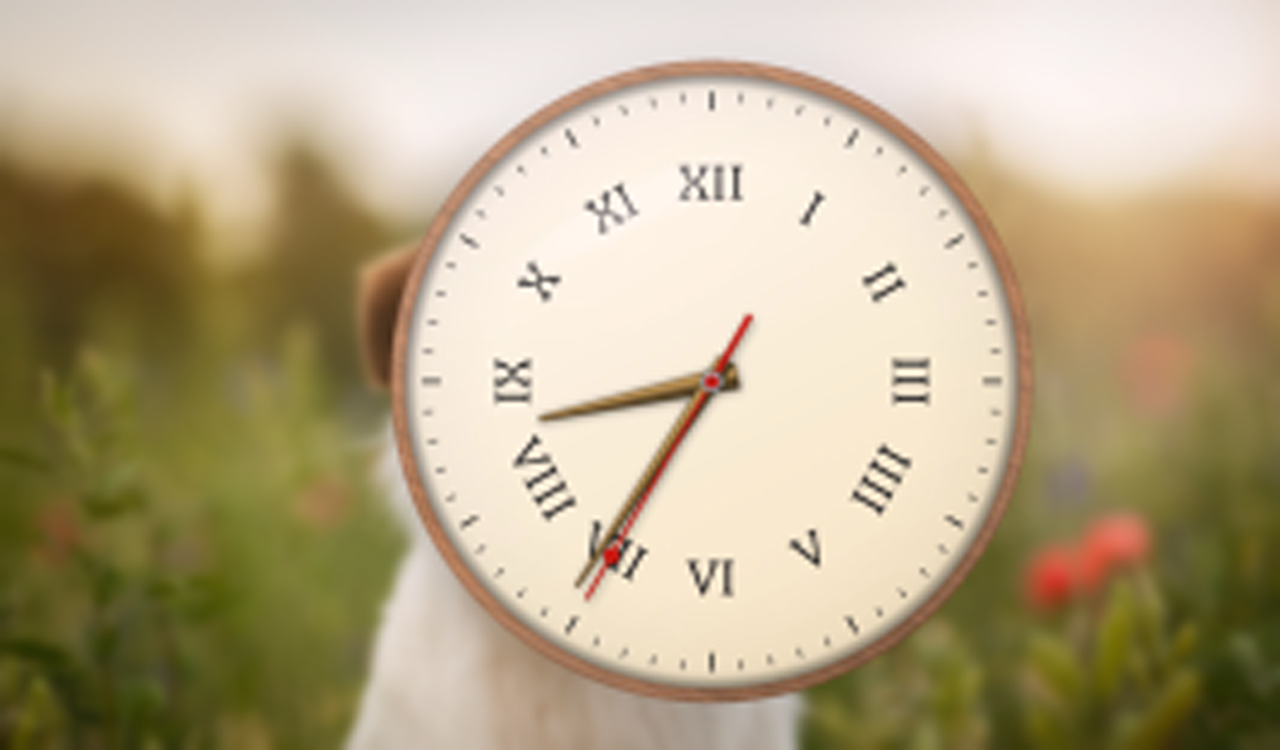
8 h 35 min 35 s
